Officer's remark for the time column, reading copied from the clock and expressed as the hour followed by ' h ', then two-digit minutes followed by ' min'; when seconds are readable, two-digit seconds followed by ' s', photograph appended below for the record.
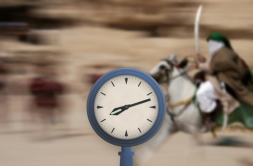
8 h 12 min
